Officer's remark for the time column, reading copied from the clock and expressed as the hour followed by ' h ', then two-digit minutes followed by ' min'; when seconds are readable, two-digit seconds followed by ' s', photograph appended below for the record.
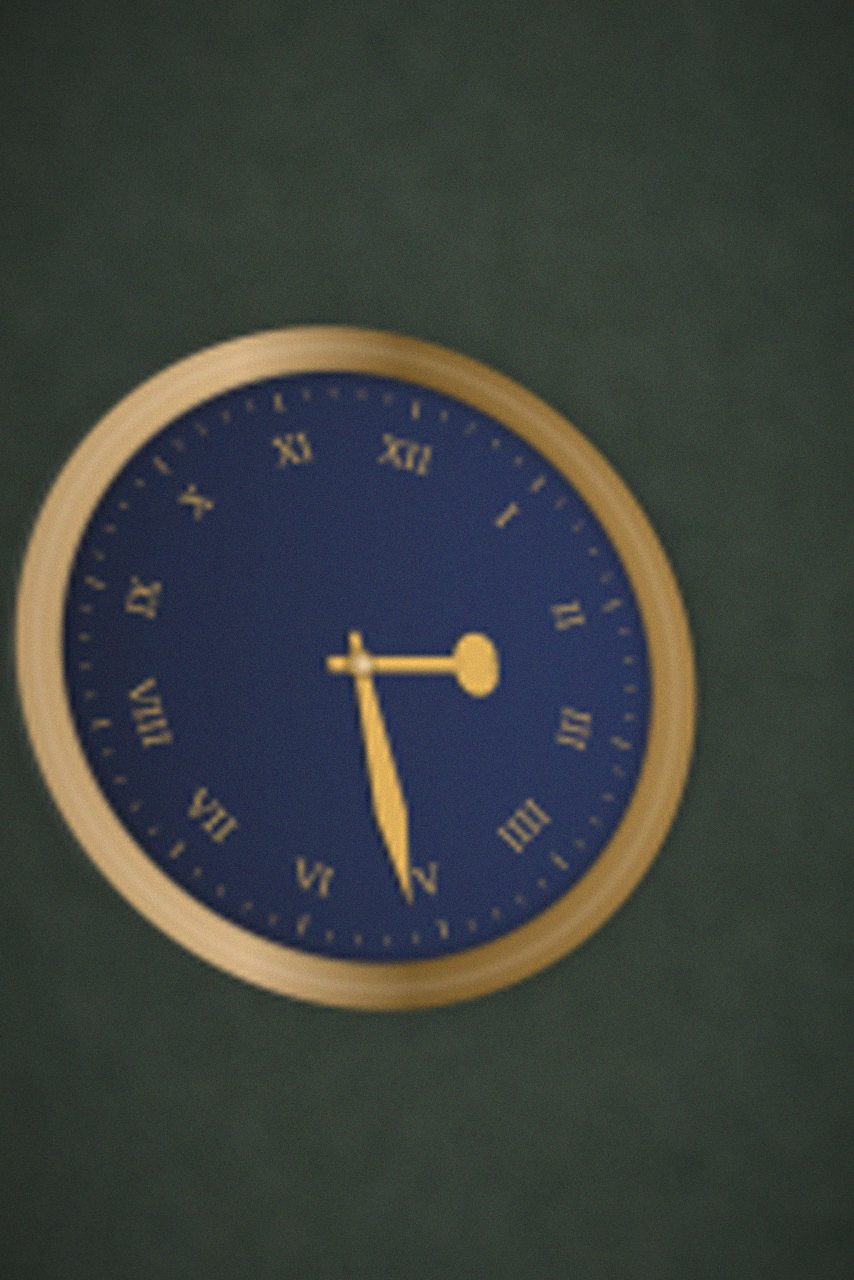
2 h 26 min
